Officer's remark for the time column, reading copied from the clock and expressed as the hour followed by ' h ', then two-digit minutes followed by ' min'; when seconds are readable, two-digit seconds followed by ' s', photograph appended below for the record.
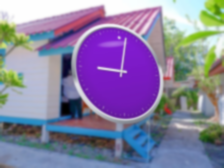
9 h 02 min
